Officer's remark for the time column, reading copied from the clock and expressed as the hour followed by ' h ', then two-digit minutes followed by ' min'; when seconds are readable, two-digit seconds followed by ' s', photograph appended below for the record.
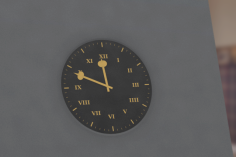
11 h 49 min
